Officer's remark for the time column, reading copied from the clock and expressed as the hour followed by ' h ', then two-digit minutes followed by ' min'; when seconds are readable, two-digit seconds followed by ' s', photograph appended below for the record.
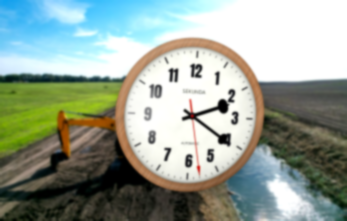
2 h 20 min 28 s
